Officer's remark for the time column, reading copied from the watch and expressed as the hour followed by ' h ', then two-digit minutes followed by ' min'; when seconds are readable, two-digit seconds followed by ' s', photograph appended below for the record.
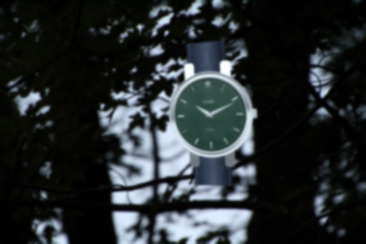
10 h 11 min
